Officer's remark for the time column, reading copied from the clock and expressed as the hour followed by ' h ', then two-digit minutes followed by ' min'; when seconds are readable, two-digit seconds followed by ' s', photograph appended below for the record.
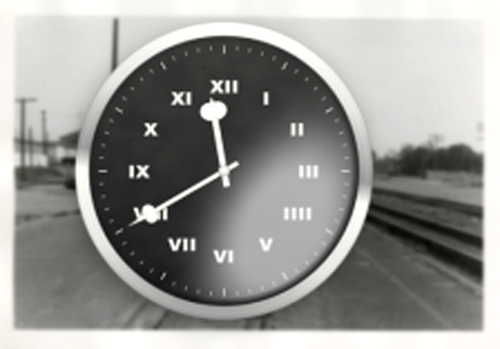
11 h 40 min
